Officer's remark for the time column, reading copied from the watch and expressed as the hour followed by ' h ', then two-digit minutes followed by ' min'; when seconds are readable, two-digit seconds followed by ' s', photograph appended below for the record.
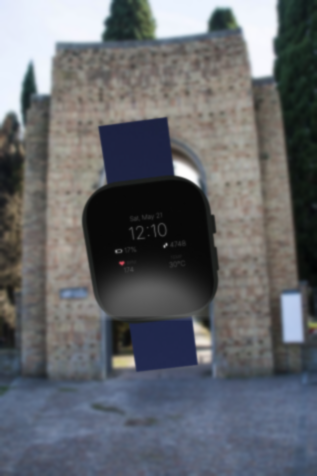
12 h 10 min
